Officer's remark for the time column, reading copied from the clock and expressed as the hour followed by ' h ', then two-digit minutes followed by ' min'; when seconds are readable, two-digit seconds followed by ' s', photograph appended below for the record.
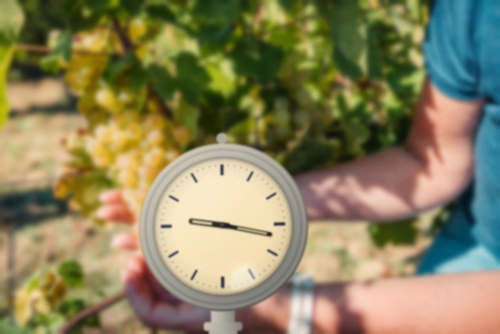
9 h 17 min
